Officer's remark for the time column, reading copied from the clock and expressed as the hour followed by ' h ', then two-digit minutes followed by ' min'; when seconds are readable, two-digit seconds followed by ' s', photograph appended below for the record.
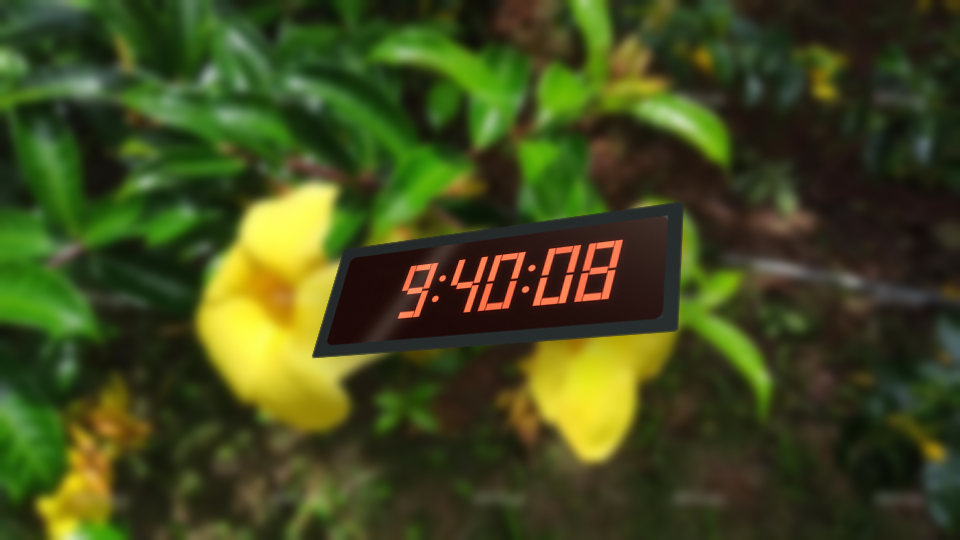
9 h 40 min 08 s
